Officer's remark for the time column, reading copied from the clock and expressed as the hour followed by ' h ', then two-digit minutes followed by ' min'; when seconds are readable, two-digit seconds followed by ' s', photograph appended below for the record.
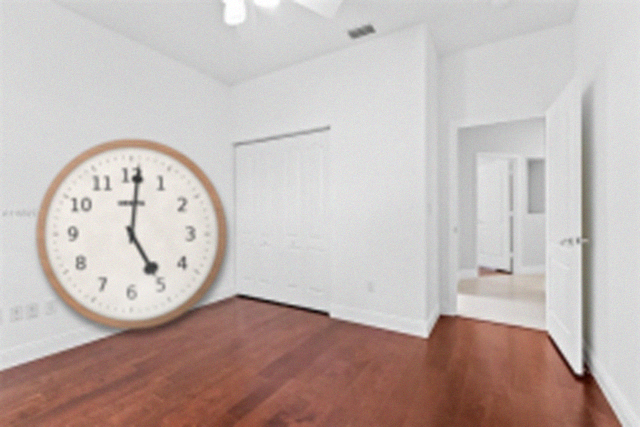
5 h 01 min
